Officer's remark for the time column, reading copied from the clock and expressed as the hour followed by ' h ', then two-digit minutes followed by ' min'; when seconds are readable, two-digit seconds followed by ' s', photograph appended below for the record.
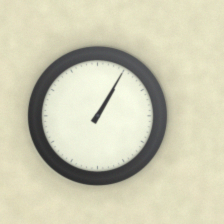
1 h 05 min
